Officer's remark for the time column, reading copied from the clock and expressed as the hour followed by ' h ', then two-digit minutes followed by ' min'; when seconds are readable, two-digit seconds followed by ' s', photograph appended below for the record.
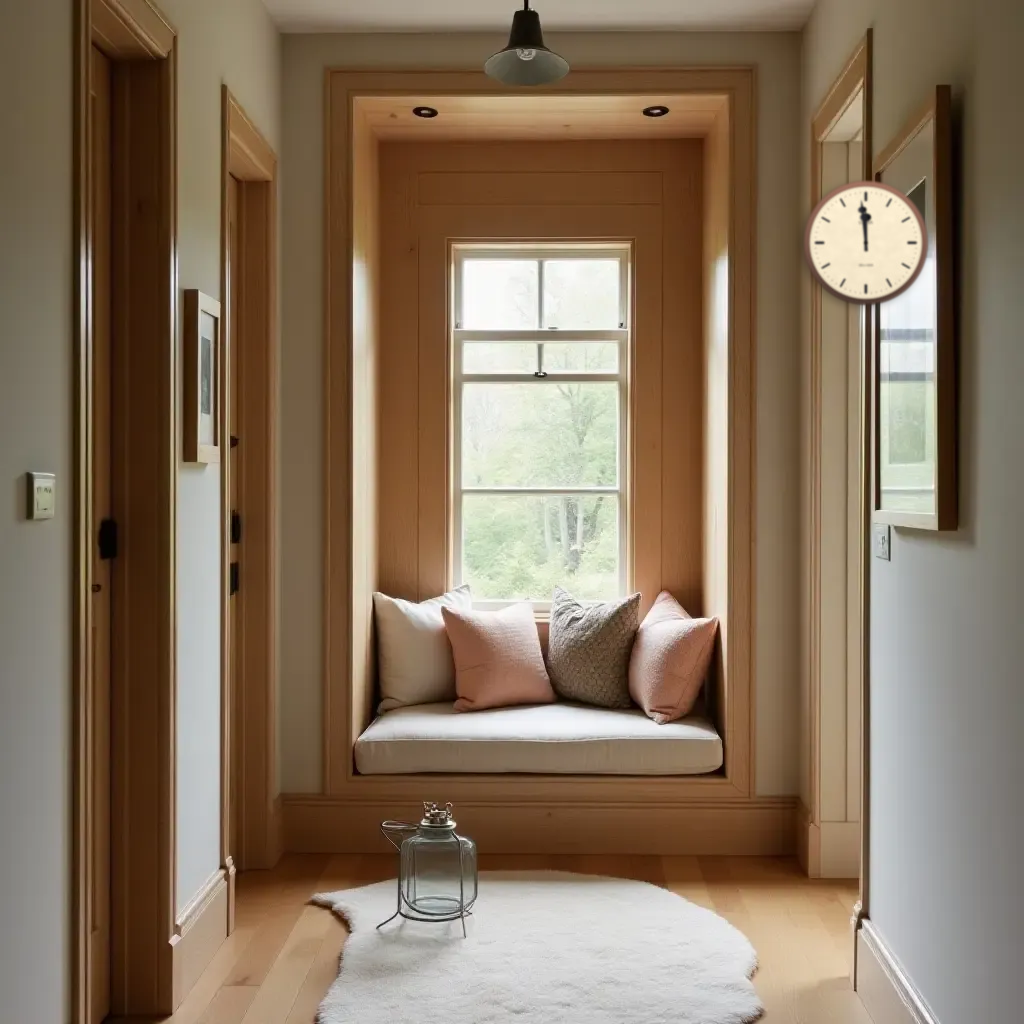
11 h 59 min
